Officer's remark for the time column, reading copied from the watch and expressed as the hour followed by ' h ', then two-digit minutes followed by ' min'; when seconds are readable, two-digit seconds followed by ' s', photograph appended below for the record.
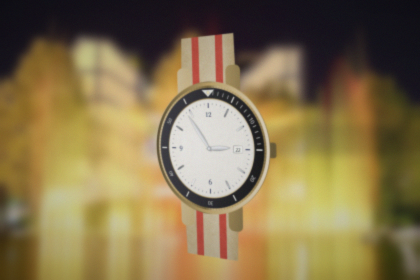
2 h 54 min
